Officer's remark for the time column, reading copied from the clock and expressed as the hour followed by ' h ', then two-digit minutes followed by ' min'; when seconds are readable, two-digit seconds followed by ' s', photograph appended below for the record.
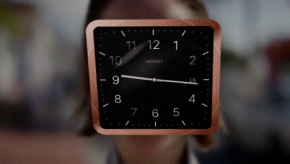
9 h 16 min
